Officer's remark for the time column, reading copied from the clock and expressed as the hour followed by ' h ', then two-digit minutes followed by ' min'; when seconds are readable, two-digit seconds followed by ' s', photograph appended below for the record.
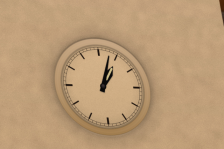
1 h 03 min
